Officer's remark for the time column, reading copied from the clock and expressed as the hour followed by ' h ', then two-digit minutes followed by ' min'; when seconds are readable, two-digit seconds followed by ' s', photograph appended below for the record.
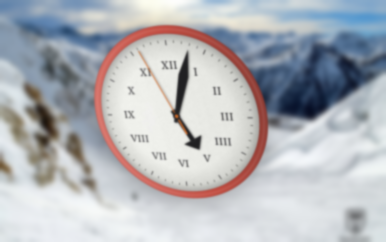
5 h 02 min 56 s
